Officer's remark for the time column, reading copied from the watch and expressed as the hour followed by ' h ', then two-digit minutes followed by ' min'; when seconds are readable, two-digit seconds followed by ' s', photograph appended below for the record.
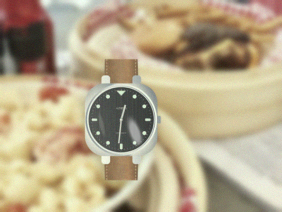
12 h 31 min
